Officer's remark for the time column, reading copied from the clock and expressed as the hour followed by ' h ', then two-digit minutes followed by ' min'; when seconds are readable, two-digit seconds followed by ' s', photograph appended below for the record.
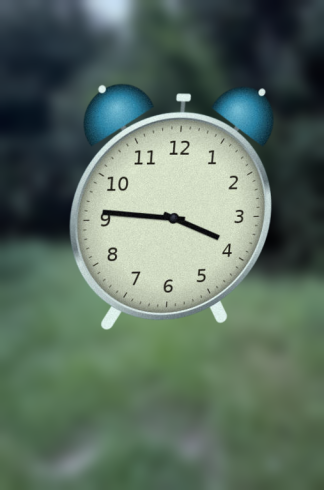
3 h 46 min
